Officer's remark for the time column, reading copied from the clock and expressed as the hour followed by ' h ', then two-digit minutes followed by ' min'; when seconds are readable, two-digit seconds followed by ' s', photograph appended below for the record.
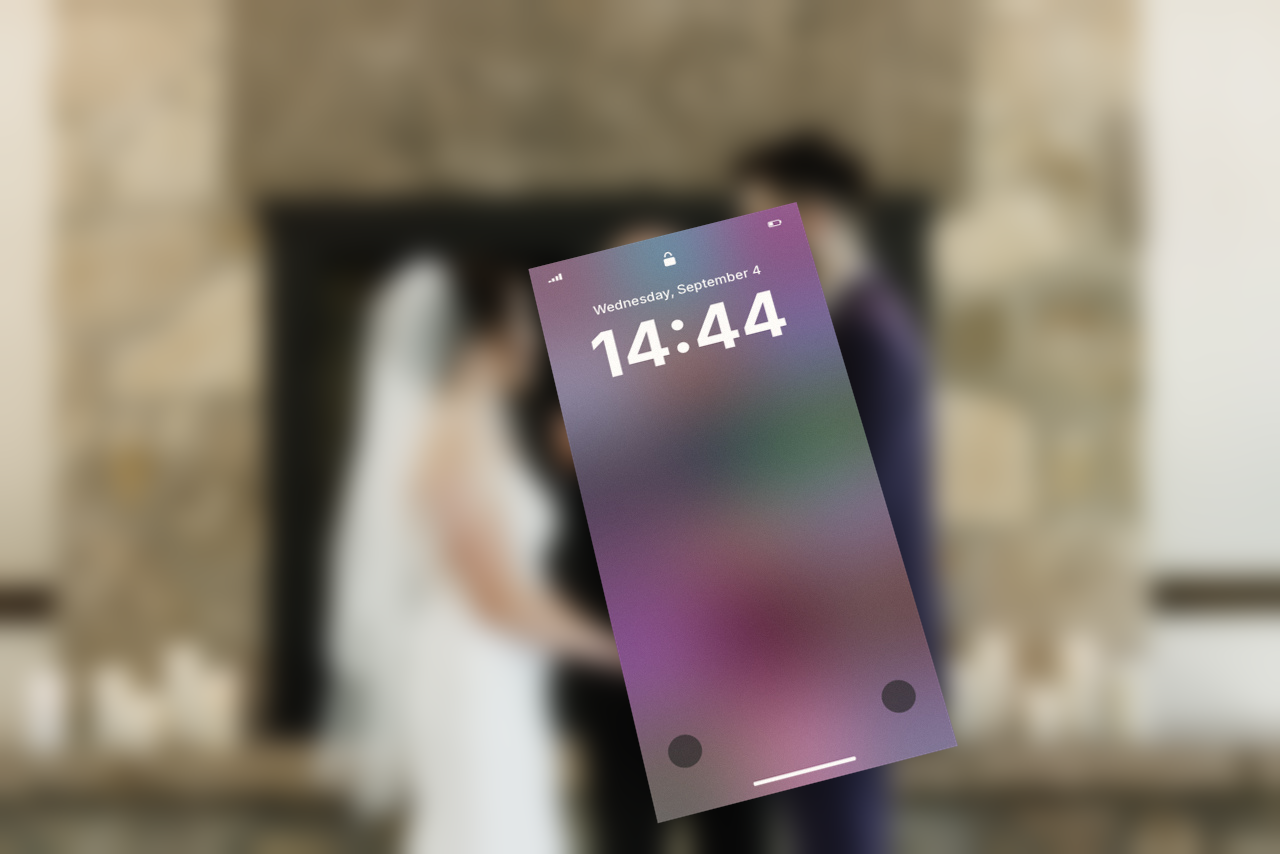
14 h 44 min
